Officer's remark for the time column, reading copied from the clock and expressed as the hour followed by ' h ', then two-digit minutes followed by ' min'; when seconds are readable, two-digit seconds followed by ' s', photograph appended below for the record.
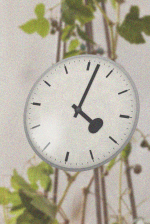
4 h 02 min
